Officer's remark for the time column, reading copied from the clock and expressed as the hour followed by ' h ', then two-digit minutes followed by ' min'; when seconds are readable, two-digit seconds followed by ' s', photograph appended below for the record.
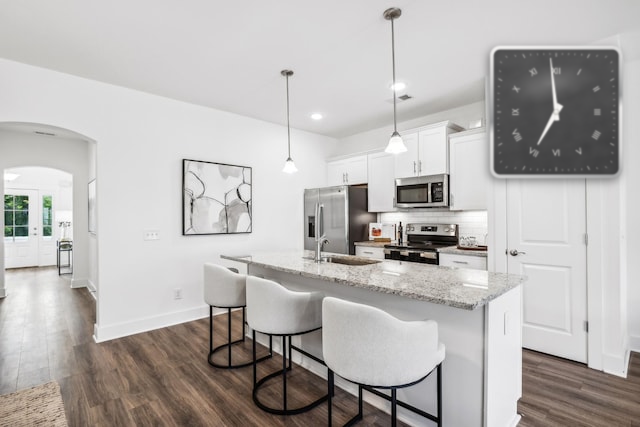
6 h 59 min
